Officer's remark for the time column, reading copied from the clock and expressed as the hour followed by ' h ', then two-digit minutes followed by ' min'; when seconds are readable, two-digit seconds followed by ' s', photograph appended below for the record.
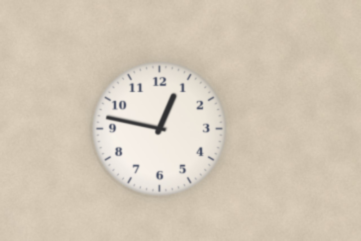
12 h 47 min
